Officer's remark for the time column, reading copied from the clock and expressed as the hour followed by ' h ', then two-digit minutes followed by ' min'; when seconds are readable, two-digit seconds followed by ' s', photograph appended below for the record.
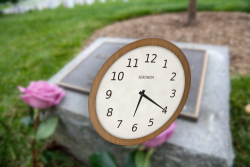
6 h 20 min
